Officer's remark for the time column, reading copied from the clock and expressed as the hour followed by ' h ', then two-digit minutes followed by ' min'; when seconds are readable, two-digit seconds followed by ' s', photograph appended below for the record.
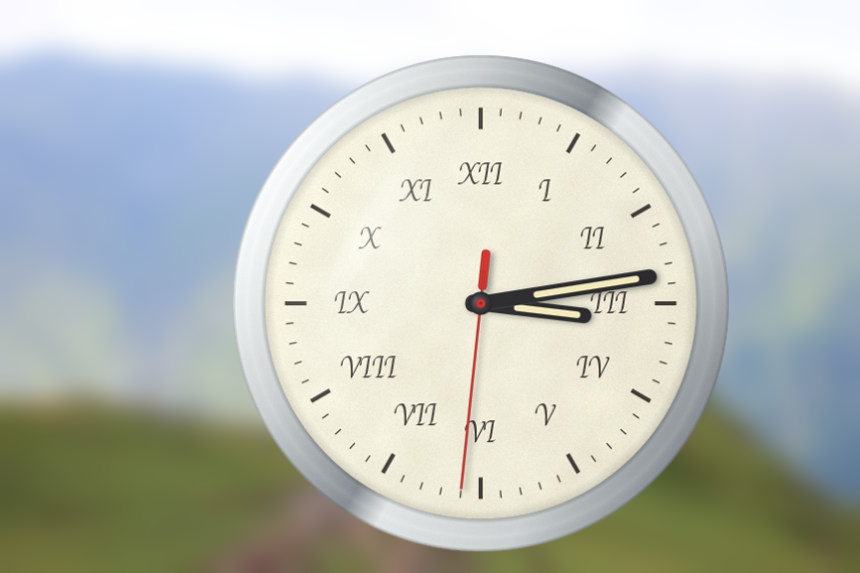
3 h 13 min 31 s
